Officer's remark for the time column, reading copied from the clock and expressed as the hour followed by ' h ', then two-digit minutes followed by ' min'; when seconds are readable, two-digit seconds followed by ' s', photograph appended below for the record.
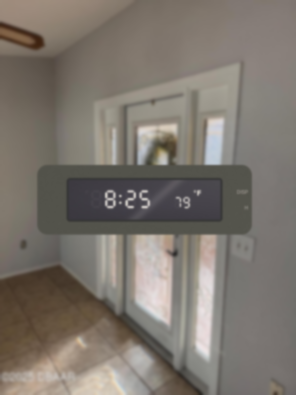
8 h 25 min
